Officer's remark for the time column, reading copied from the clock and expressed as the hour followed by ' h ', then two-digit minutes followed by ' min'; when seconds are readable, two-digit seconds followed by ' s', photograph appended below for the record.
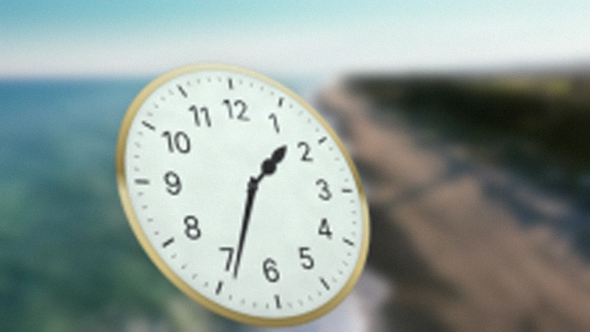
1 h 34 min
